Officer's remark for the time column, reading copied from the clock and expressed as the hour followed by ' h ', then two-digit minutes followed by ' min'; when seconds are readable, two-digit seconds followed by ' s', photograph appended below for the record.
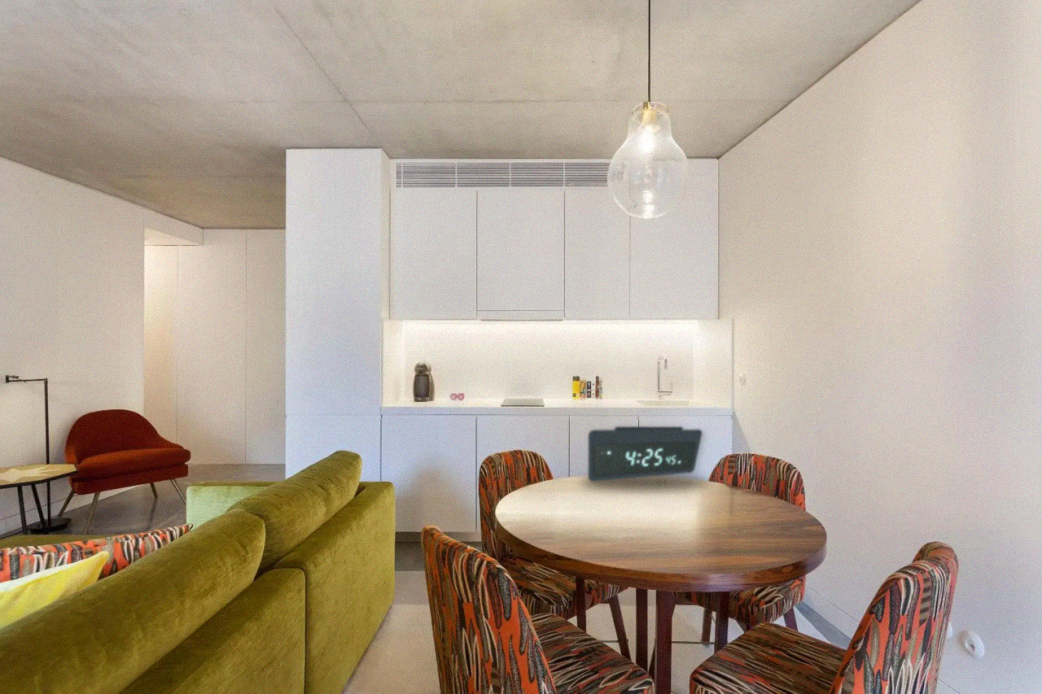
4 h 25 min
